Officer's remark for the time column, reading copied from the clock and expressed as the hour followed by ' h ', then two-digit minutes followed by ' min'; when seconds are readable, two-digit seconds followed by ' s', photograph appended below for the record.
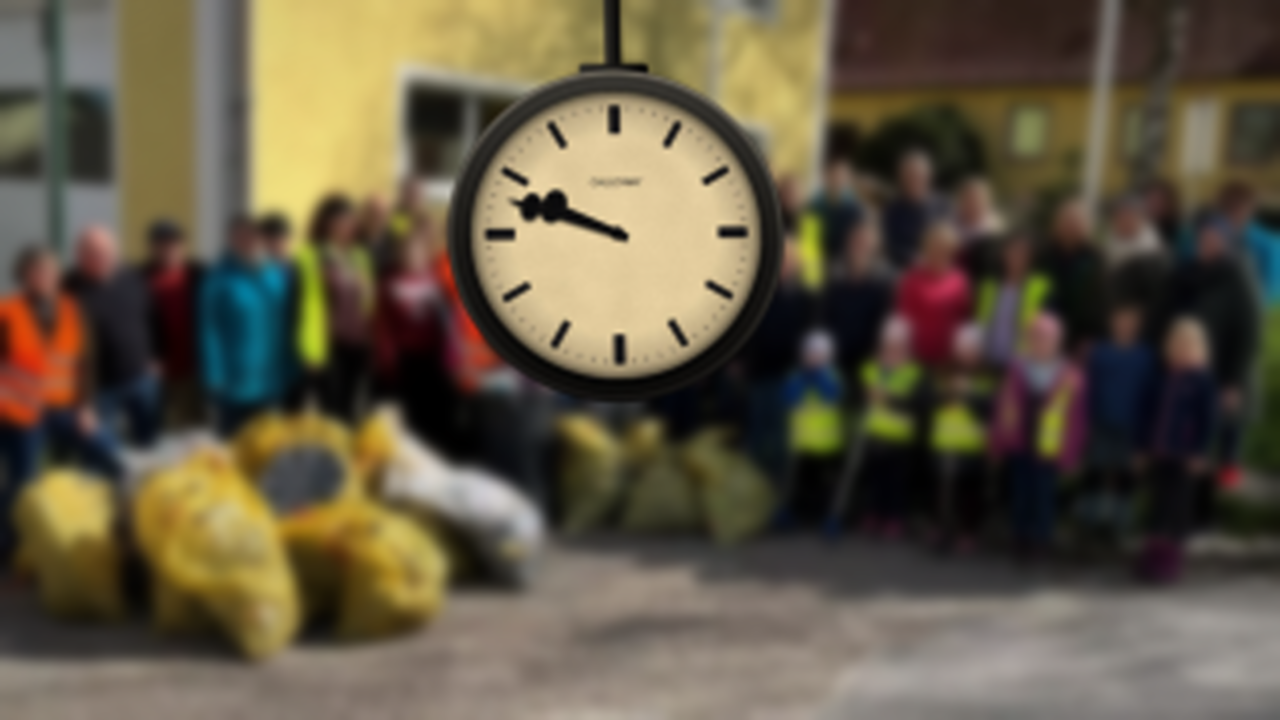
9 h 48 min
